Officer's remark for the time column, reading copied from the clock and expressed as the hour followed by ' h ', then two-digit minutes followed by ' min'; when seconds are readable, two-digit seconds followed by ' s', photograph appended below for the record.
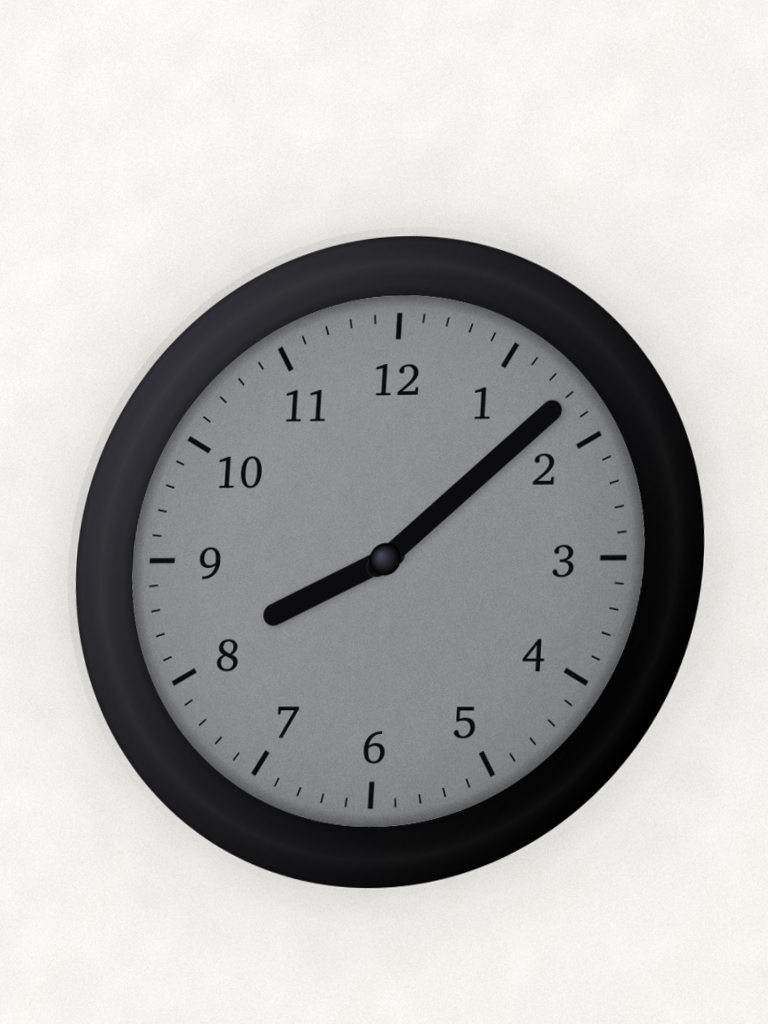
8 h 08 min
